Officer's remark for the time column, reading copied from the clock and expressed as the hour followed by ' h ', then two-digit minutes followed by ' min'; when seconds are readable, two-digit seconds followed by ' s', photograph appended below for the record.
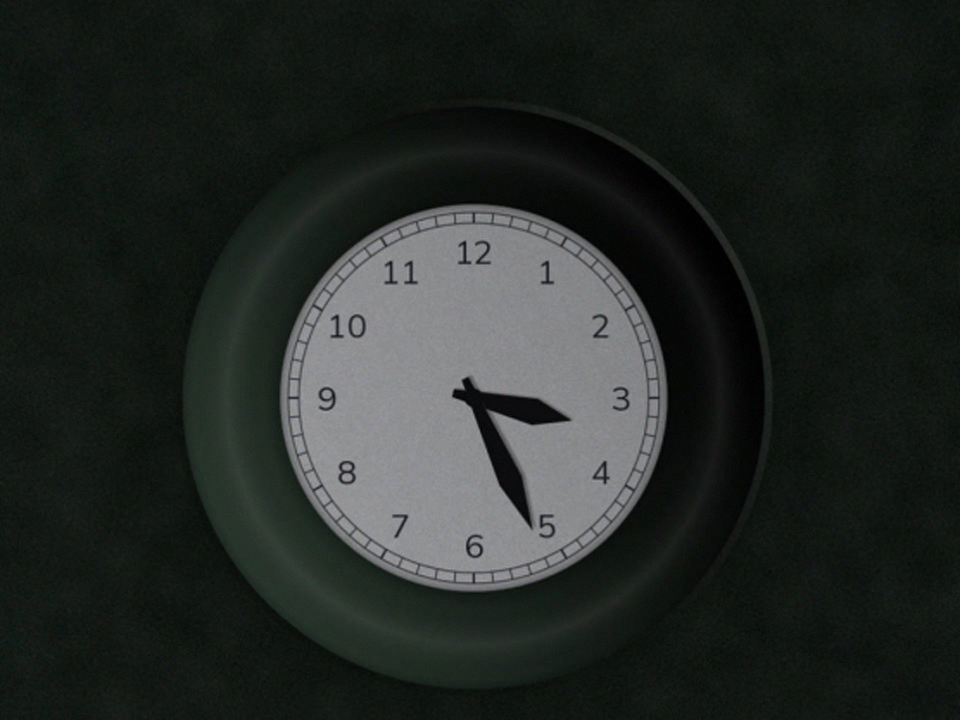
3 h 26 min
